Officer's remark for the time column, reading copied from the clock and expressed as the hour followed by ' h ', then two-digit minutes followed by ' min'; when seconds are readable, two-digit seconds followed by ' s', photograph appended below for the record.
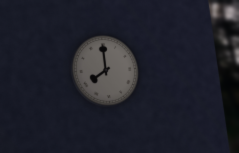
8 h 00 min
